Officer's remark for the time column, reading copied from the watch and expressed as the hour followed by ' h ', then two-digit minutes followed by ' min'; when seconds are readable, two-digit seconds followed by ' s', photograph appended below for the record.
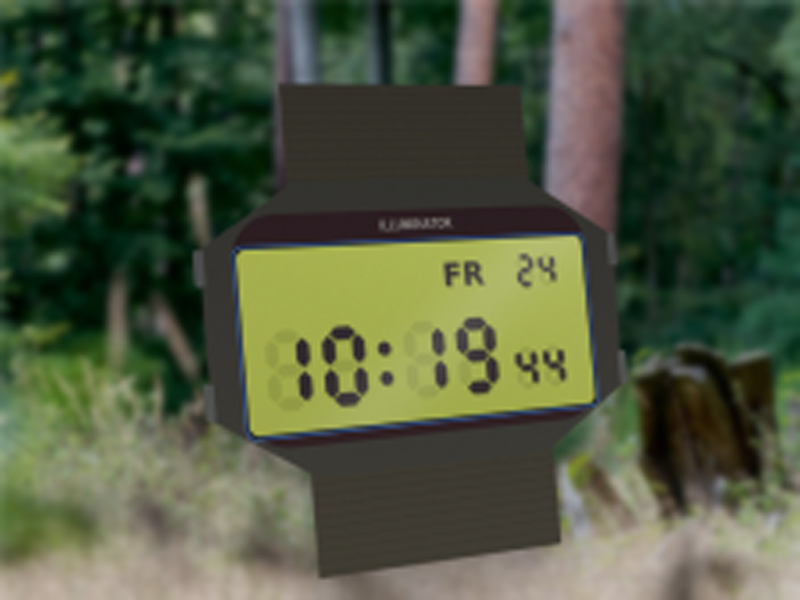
10 h 19 min 44 s
